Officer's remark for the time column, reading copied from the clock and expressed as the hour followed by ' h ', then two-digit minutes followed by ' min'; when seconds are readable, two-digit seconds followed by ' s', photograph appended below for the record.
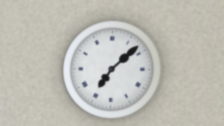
7 h 08 min
